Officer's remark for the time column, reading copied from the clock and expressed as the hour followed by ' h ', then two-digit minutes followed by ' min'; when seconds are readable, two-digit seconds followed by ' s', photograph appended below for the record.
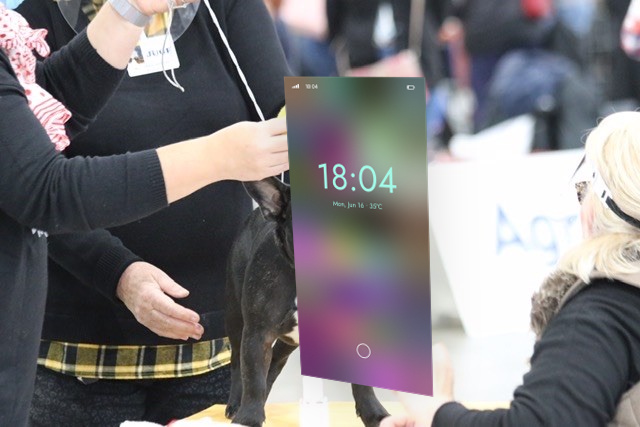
18 h 04 min
